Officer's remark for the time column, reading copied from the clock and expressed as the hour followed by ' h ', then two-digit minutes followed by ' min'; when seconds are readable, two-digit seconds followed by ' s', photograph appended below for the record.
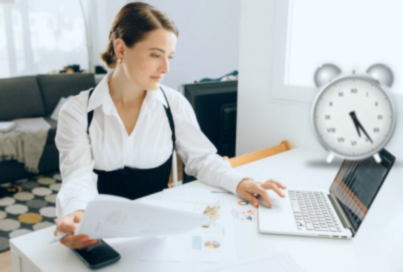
5 h 24 min
